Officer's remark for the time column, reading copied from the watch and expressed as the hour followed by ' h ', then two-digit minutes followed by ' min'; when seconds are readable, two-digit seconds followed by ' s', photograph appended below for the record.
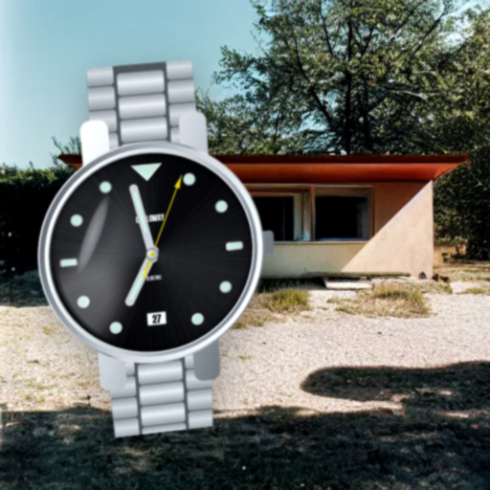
6 h 58 min 04 s
